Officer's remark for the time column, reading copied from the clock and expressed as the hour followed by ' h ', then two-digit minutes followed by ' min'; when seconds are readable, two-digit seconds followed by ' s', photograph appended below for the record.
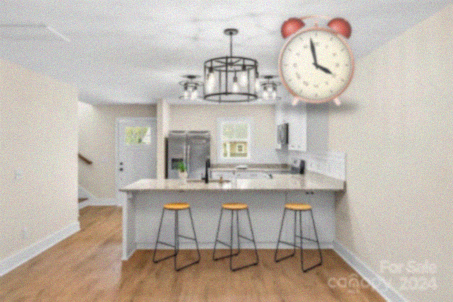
3 h 58 min
